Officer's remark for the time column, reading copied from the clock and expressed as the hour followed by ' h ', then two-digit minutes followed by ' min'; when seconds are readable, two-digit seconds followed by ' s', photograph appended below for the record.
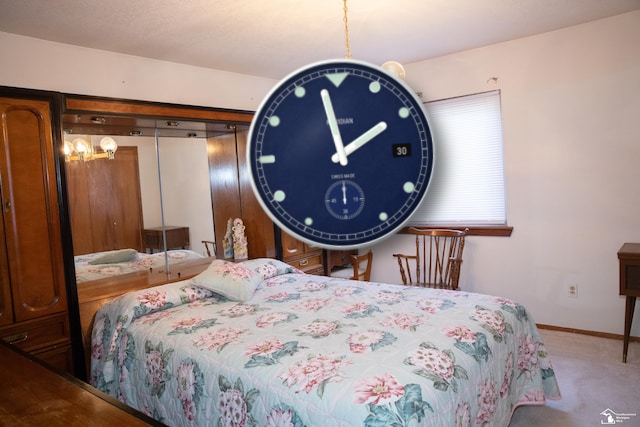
1 h 58 min
